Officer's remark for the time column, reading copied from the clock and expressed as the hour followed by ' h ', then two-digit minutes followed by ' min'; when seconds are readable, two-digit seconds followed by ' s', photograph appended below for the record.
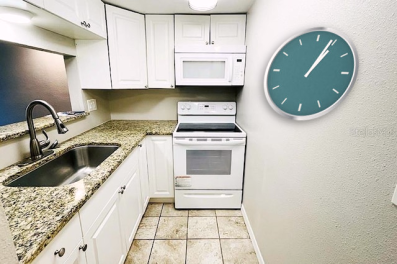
1 h 04 min
